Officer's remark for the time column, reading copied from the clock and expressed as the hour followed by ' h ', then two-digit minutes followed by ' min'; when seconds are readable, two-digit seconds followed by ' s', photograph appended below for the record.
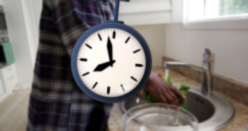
7 h 58 min
